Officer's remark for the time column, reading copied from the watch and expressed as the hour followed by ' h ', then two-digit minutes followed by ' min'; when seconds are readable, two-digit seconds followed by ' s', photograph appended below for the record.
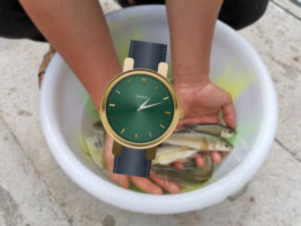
1 h 11 min
